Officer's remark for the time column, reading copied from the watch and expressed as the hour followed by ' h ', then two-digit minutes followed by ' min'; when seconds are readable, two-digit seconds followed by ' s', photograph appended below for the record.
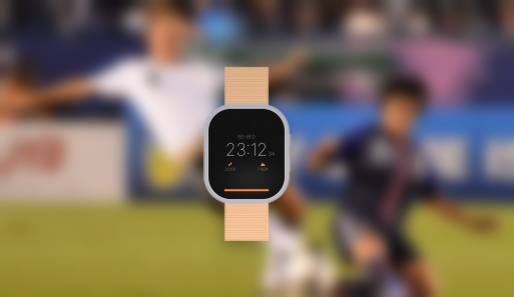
23 h 12 min
